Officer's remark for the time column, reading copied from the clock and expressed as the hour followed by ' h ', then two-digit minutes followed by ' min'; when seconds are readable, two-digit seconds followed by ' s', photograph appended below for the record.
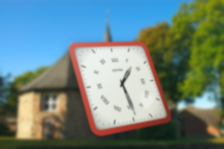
1 h 29 min
